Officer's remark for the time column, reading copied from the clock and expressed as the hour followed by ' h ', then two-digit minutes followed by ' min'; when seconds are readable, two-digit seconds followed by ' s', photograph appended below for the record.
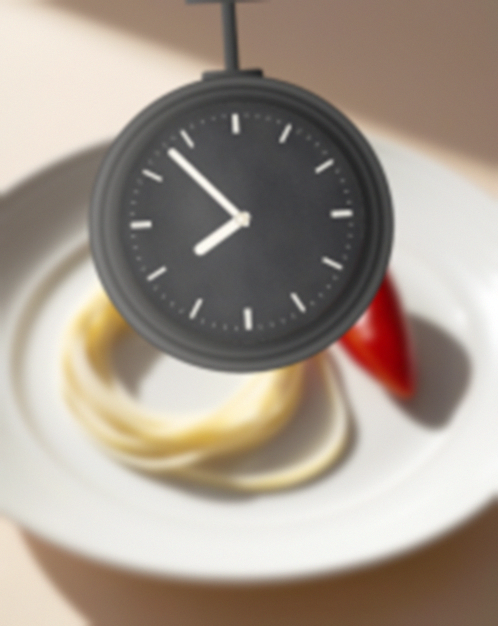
7 h 53 min
